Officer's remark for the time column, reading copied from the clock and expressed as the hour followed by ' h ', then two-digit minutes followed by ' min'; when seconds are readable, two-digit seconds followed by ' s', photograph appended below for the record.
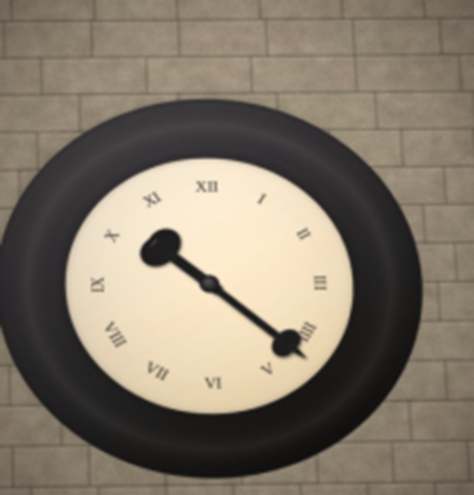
10 h 22 min
